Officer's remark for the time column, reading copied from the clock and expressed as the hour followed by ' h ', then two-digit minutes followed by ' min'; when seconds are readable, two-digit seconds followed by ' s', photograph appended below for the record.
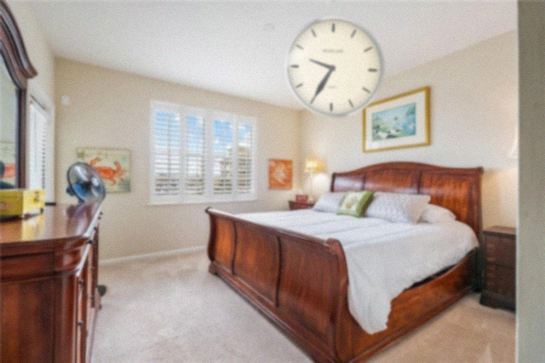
9 h 35 min
